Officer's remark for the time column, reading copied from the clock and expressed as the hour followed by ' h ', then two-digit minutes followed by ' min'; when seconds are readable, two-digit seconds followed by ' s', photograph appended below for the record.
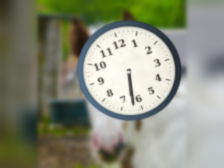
6 h 32 min
